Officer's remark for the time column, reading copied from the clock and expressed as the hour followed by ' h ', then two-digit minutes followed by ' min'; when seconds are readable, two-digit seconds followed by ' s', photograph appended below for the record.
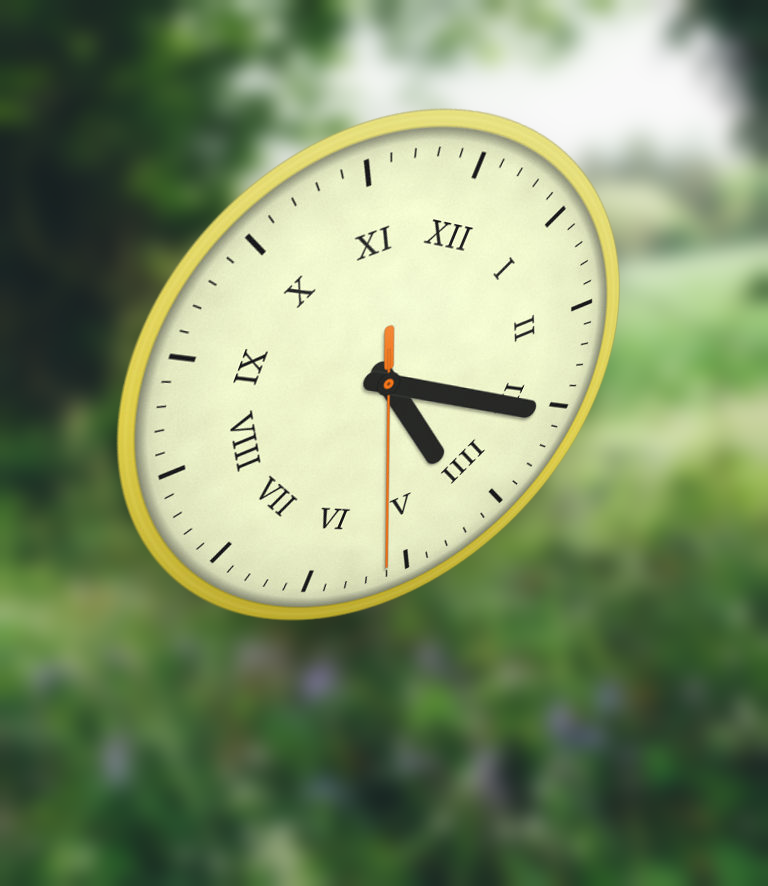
4 h 15 min 26 s
